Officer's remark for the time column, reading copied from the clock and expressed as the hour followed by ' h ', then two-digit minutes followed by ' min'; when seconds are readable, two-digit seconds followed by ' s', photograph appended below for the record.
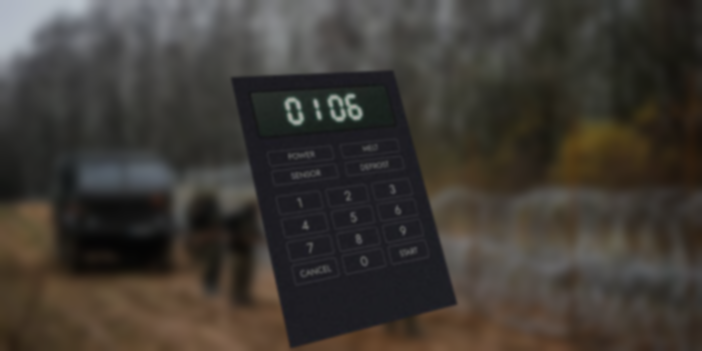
1 h 06 min
